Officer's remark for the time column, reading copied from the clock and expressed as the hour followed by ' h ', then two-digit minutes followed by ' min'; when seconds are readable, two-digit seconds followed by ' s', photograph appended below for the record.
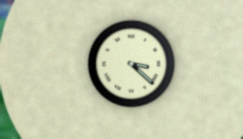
3 h 22 min
